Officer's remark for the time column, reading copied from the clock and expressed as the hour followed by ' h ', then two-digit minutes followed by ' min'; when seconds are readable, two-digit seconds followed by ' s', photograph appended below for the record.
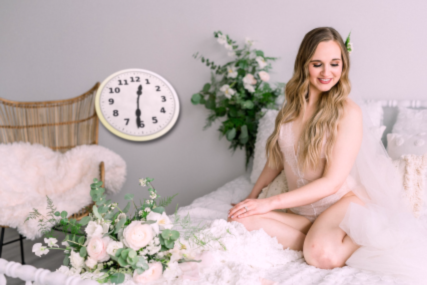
12 h 31 min
